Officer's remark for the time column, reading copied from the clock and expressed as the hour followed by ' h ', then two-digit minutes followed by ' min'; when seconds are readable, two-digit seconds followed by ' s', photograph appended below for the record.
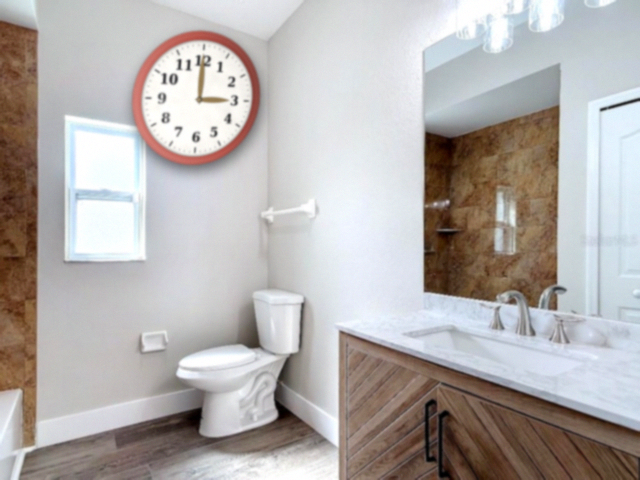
3 h 00 min
